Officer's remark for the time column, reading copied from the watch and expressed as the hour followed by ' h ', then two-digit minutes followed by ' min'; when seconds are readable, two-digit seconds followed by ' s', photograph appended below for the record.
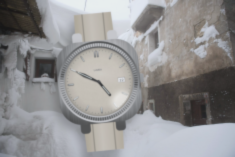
4 h 50 min
